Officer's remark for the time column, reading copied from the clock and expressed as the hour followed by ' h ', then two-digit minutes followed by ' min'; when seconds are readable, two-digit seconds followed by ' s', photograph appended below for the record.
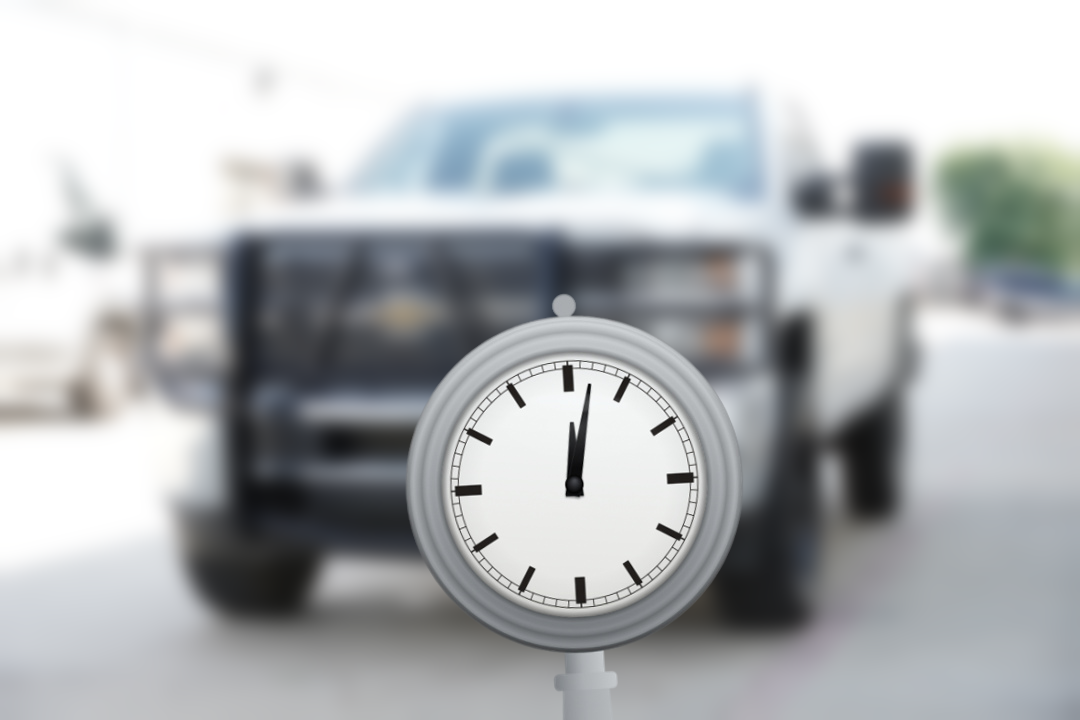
12 h 02 min
